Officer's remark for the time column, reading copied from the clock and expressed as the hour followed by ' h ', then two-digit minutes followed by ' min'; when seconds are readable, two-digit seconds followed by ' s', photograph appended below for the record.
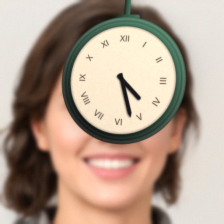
4 h 27 min
